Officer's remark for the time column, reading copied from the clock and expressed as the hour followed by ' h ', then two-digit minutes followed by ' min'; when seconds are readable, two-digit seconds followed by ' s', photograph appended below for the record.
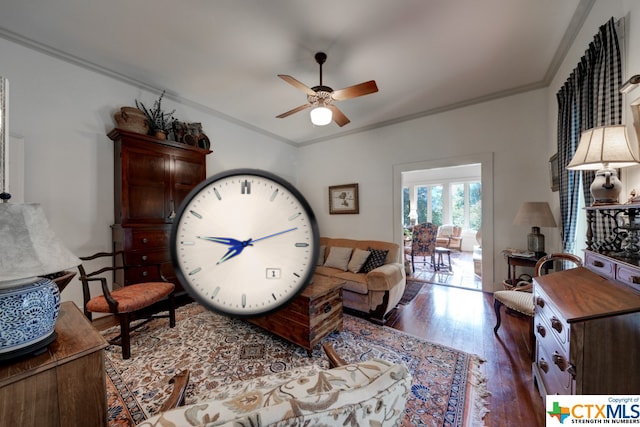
7 h 46 min 12 s
